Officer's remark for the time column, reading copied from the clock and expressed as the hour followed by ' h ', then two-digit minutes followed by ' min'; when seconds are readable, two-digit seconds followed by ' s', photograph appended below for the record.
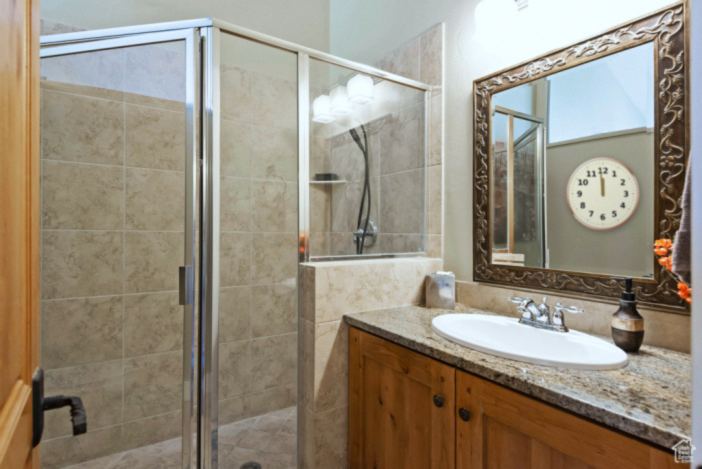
11 h 59 min
